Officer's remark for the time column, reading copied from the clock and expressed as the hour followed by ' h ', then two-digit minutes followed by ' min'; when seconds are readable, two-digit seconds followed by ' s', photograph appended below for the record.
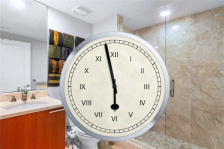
5 h 58 min
